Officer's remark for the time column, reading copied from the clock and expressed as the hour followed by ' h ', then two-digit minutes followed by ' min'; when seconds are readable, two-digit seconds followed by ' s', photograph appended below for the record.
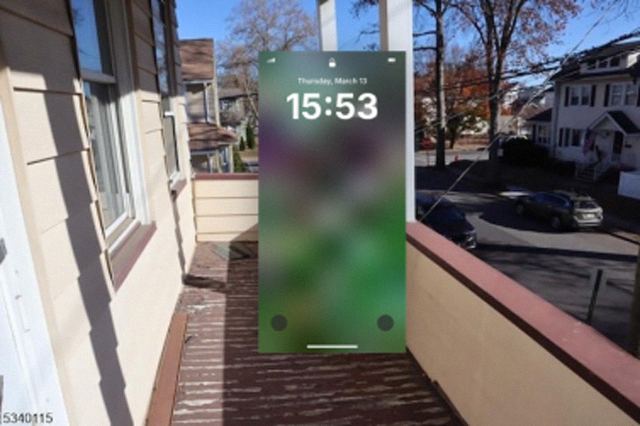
15 h 53 min
